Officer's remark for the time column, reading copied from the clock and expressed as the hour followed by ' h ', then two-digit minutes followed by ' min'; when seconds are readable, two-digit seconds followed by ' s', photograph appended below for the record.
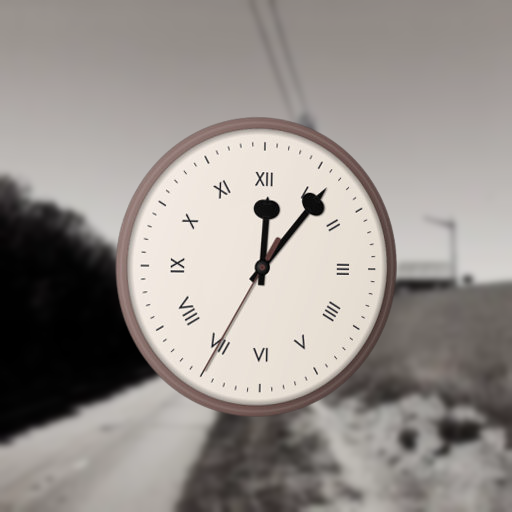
12 h 06 min 35 s
